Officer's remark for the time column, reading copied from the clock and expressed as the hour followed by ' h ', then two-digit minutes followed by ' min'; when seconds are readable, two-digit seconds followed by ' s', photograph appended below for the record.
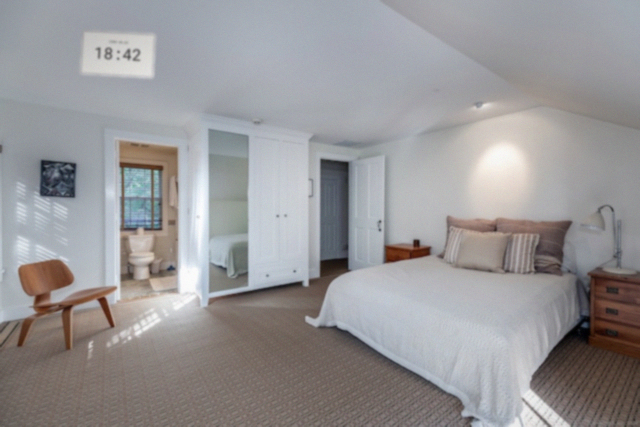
18 h 42 min
